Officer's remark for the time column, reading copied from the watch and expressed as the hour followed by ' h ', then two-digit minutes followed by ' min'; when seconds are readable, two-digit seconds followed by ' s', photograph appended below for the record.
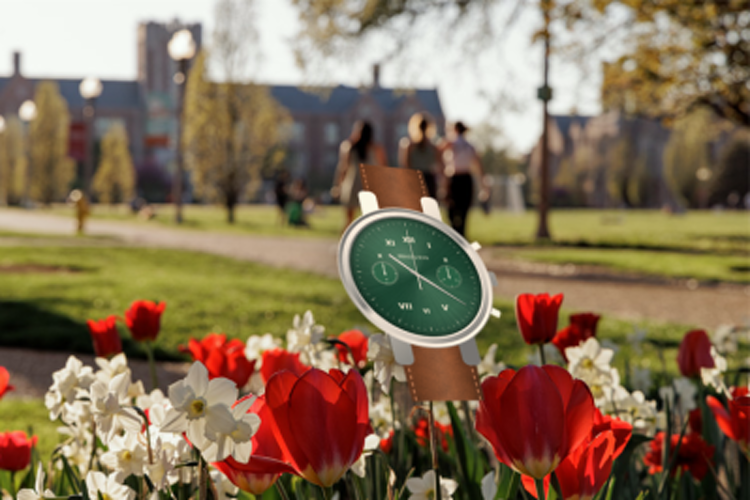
10 h 21 min
